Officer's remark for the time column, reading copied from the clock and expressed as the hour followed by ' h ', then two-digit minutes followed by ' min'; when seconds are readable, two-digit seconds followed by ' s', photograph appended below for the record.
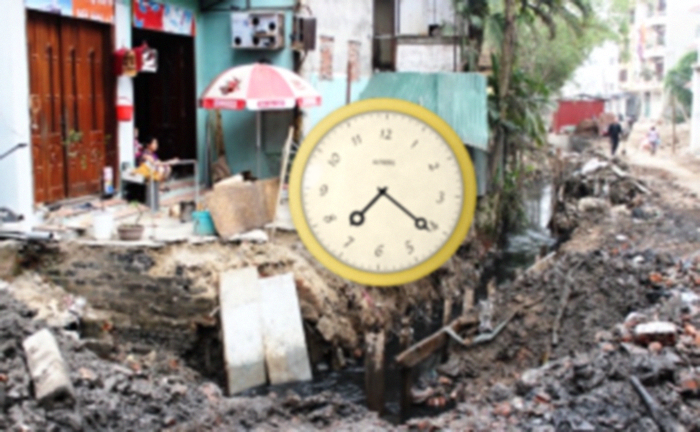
7 h 21 min
